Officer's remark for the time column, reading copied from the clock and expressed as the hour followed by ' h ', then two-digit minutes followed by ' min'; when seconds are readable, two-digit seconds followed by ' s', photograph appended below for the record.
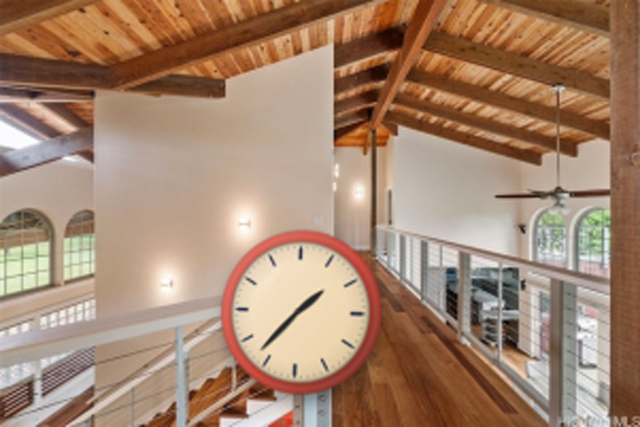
1 h 37 min
